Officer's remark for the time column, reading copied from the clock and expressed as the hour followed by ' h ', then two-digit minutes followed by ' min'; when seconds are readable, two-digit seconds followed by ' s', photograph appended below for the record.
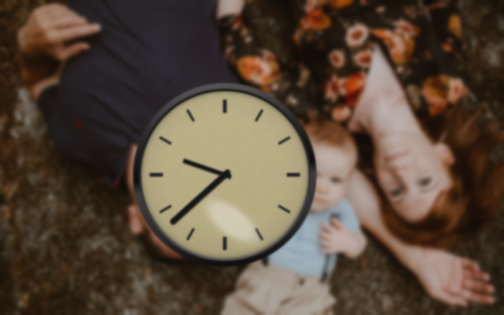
9 h 38 min
